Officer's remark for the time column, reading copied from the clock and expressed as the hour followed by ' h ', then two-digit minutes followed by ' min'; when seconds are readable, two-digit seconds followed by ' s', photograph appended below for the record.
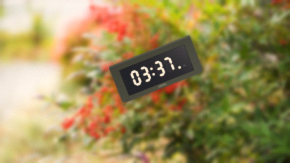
3 h 37 min
